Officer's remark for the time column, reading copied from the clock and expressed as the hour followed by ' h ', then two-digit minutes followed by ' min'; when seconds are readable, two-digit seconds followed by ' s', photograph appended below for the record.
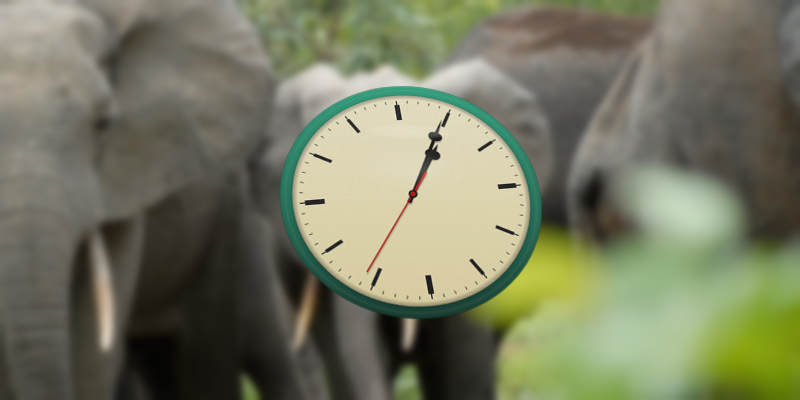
1 h 04 min 36 s
